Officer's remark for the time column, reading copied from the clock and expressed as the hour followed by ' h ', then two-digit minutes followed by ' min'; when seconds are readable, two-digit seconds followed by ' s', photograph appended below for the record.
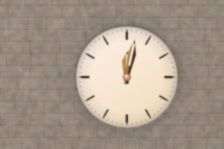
12 h 02 min
